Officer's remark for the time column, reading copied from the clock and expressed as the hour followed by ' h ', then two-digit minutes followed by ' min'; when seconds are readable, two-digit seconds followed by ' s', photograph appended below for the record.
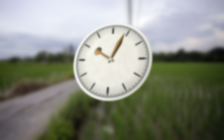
10 h 04 min
